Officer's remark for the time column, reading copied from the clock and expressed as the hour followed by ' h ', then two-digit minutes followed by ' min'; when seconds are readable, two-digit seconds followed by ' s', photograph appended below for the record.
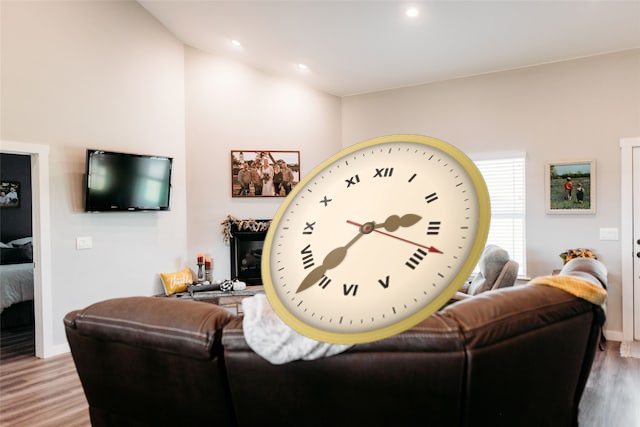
2 h 36 min 18 s
